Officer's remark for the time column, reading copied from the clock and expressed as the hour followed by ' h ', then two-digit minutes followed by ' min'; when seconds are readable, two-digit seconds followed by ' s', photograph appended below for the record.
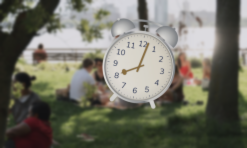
8 h 02 min
